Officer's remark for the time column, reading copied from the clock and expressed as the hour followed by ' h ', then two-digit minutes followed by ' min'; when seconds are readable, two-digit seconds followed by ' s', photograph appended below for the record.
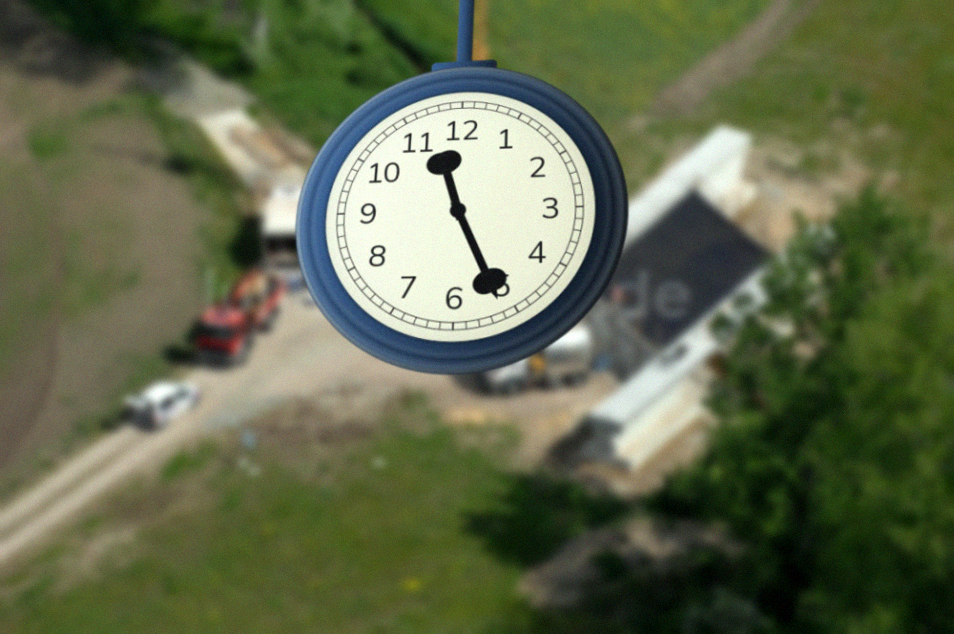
11 h 26 min
